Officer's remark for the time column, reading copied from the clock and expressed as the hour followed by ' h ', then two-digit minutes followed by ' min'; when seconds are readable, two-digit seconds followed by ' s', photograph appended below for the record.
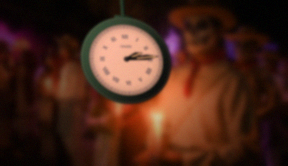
2 h 14 min
